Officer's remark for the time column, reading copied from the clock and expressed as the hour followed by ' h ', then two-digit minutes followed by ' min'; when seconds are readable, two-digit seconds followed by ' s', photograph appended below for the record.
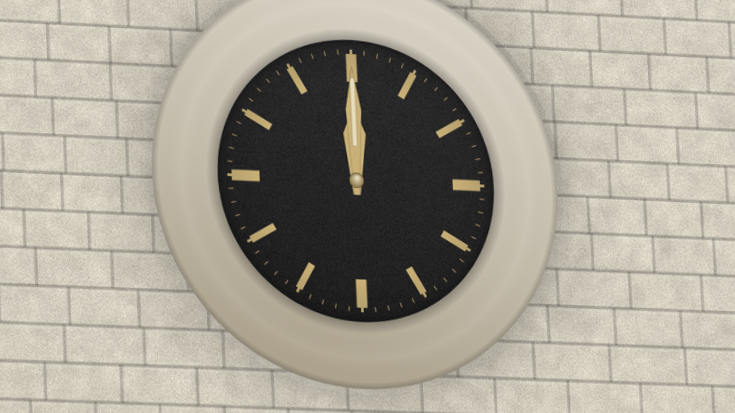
12 h 00 min
